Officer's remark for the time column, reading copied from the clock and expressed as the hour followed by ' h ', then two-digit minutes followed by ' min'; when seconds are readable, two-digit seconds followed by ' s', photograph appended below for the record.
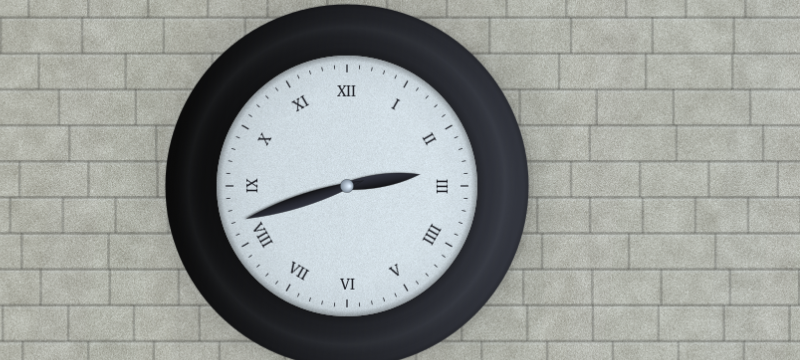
2 h 42 min
